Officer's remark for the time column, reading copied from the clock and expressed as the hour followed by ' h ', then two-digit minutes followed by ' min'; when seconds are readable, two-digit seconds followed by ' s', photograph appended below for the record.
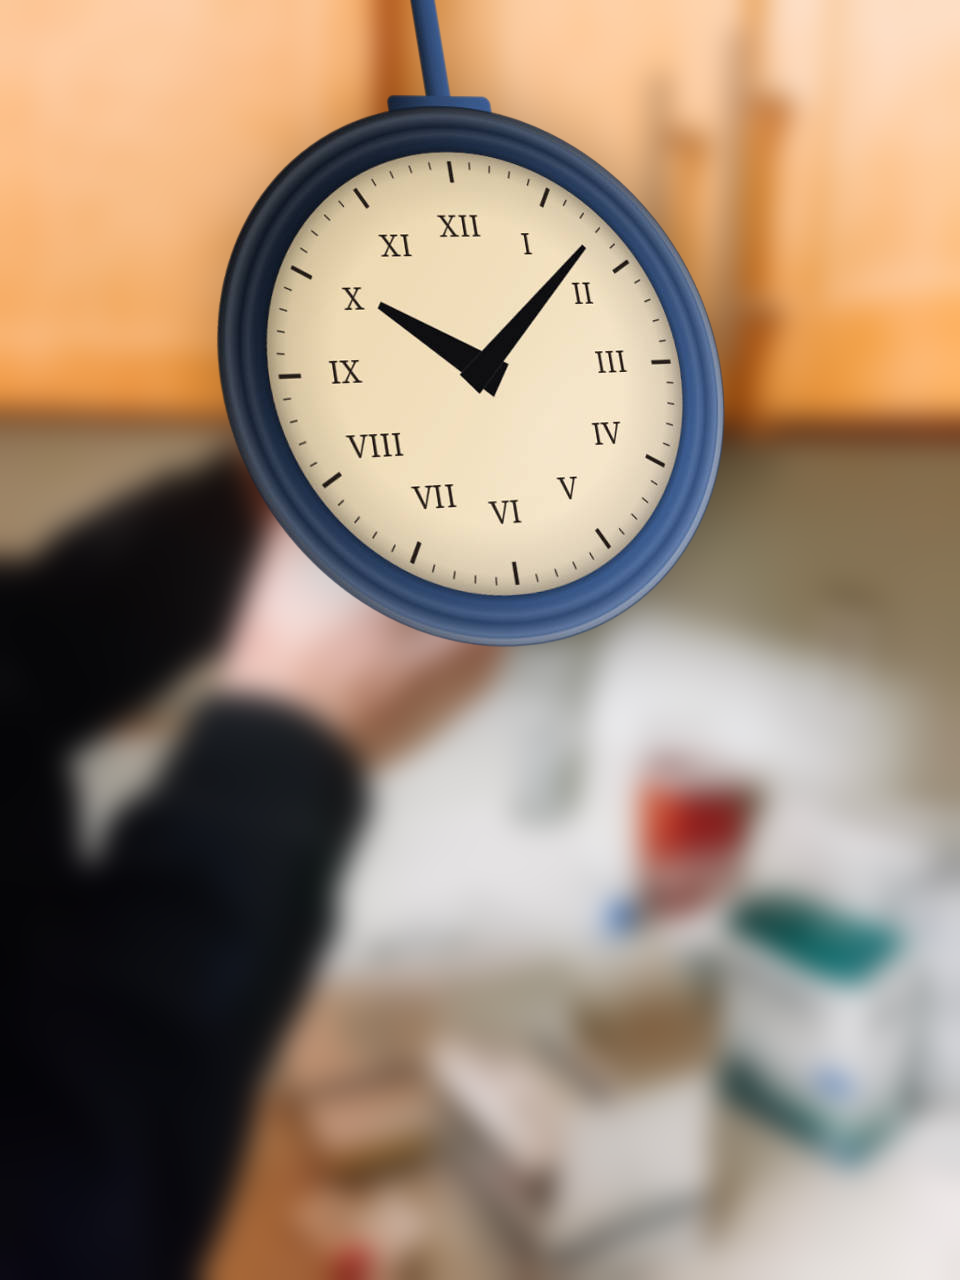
10 h 08 min
